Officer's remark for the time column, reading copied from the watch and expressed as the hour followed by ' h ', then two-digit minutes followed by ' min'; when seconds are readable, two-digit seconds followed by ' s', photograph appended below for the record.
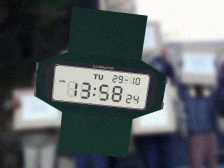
13 h 58 min 24 s
